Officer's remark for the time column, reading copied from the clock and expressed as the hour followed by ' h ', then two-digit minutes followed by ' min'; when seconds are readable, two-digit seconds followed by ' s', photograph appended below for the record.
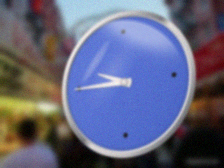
9 h 45 min
